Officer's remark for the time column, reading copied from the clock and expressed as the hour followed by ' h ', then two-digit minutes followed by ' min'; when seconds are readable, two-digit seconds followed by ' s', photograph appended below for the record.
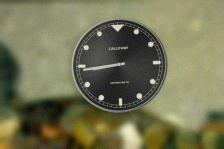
8 h 44 min
